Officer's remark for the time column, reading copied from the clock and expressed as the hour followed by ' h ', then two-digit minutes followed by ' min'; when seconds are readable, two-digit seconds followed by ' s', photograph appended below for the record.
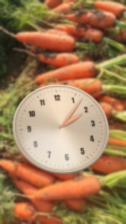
2 h 07 min
